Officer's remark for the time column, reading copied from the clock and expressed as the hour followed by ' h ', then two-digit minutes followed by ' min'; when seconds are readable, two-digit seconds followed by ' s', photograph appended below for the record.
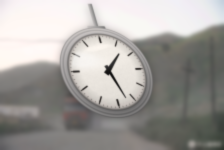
1 h 27 min
